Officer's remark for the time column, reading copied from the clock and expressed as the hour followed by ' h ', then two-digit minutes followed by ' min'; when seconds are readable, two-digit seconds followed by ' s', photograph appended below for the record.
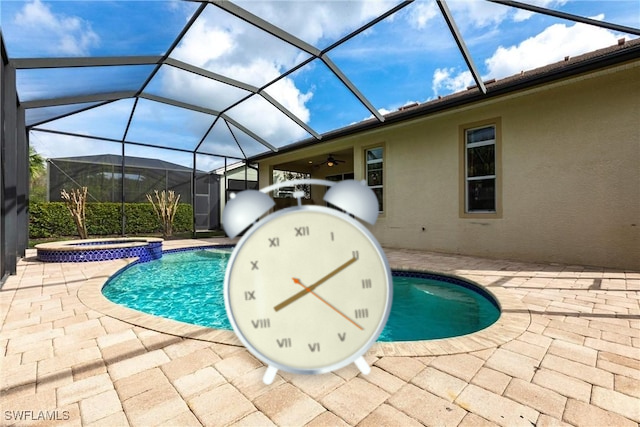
8 h 10 min 22 s
